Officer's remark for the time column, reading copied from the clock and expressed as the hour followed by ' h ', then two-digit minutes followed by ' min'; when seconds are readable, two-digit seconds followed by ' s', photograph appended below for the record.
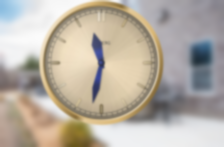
11 h 32 min
